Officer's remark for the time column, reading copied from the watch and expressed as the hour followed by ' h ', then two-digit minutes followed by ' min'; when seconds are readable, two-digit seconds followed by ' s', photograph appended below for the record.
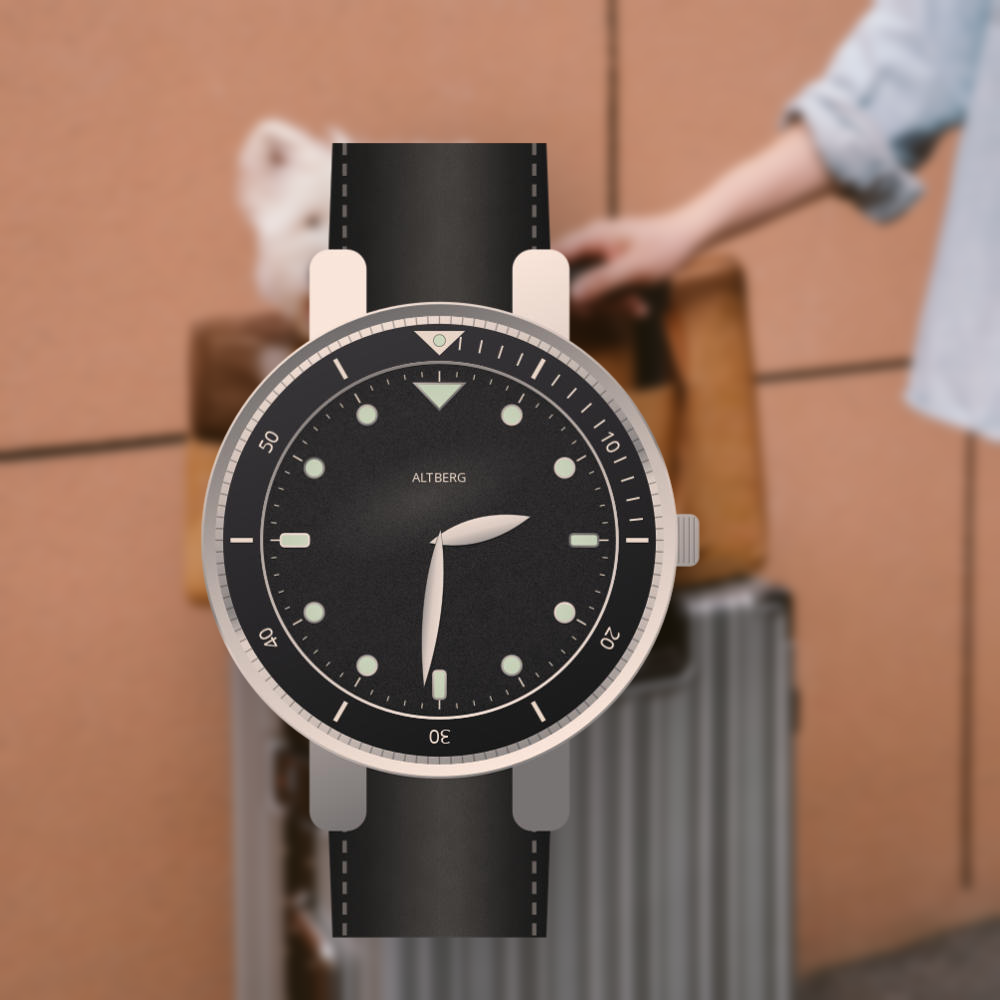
2 h 31 min
